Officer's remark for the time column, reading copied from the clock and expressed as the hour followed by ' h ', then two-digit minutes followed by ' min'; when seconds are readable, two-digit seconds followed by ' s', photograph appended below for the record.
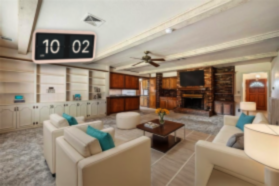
10 h 02 min
